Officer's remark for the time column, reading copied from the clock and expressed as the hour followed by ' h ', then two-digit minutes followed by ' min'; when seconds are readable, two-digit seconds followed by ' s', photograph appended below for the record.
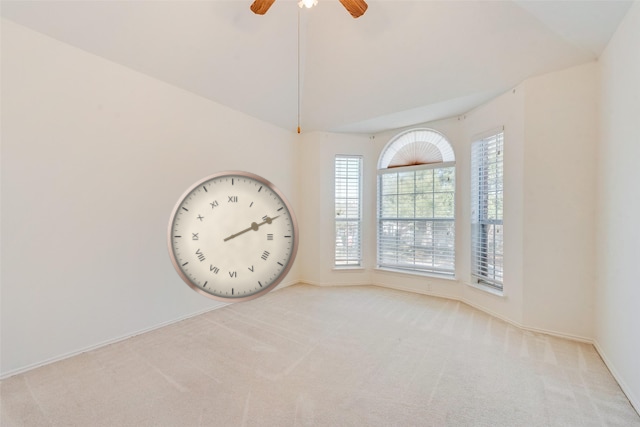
2 h 11 min
